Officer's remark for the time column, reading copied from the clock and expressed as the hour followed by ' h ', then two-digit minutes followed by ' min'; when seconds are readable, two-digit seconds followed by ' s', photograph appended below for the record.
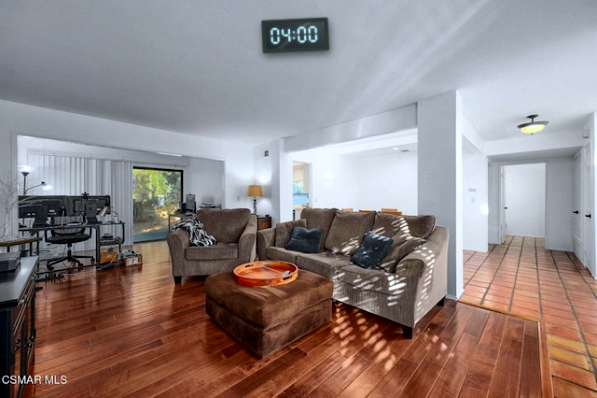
4 h 00 min
